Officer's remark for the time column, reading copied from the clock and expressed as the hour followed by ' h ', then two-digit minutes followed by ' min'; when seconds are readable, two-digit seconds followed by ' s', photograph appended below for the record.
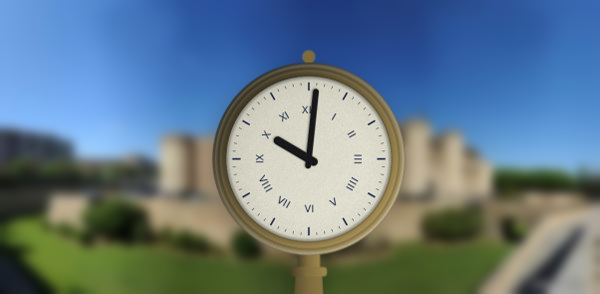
10 h 01 min
